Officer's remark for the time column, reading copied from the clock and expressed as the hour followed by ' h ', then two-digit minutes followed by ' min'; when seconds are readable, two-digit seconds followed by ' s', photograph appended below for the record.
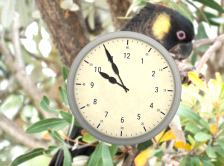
9 h 55 min
